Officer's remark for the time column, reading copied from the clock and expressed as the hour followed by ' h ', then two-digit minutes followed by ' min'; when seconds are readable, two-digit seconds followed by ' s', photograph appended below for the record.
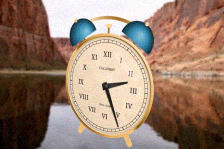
2 h 26 min
